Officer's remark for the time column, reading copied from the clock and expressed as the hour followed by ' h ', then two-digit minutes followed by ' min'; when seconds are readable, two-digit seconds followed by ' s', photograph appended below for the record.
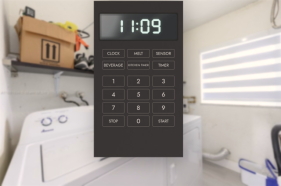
11 h 09 min
